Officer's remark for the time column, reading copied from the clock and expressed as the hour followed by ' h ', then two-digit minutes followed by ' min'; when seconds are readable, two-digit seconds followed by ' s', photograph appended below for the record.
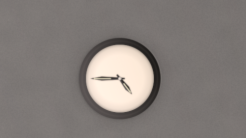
4 h 45 min
